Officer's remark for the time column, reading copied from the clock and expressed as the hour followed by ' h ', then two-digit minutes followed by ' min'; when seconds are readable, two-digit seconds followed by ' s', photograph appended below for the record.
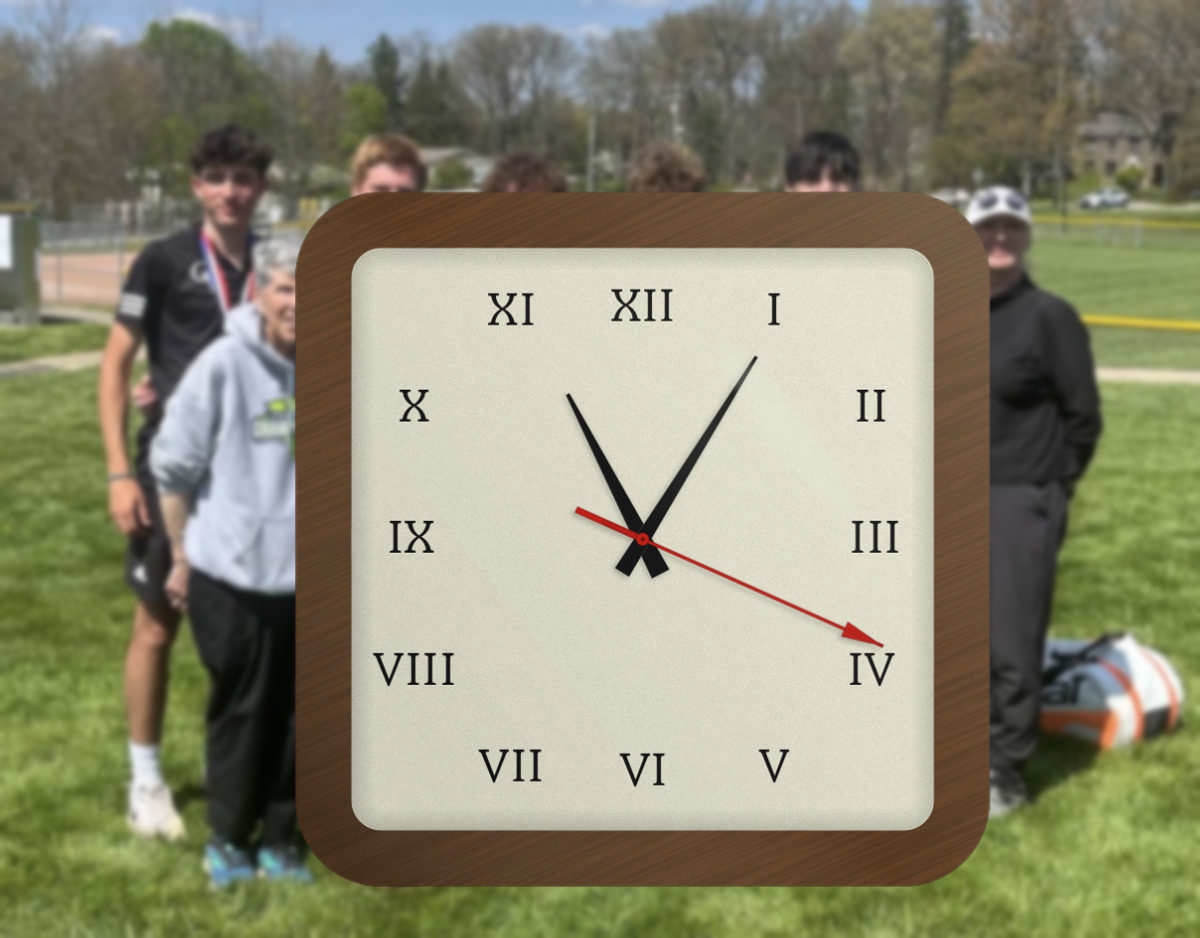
11 h 05 min 19 s
